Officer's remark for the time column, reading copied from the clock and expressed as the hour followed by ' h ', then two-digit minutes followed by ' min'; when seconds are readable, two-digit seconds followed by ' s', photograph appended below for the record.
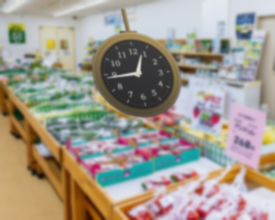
12 h 44 min
